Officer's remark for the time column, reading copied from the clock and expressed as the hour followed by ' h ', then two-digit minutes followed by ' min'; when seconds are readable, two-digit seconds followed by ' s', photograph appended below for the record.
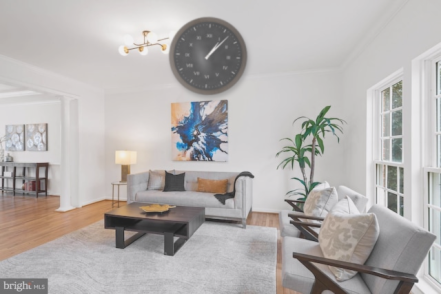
1 h 07 min
